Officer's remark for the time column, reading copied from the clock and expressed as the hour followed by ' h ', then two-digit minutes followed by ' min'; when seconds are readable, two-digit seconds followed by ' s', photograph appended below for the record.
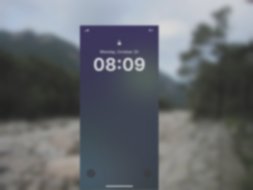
8 h 09 min
